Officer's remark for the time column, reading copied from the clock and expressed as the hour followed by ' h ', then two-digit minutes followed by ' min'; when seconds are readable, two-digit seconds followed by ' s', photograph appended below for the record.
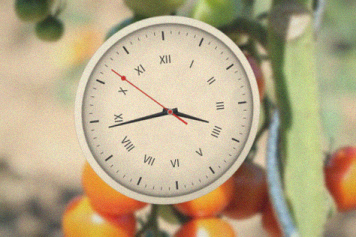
3 h 43 min 52 s
